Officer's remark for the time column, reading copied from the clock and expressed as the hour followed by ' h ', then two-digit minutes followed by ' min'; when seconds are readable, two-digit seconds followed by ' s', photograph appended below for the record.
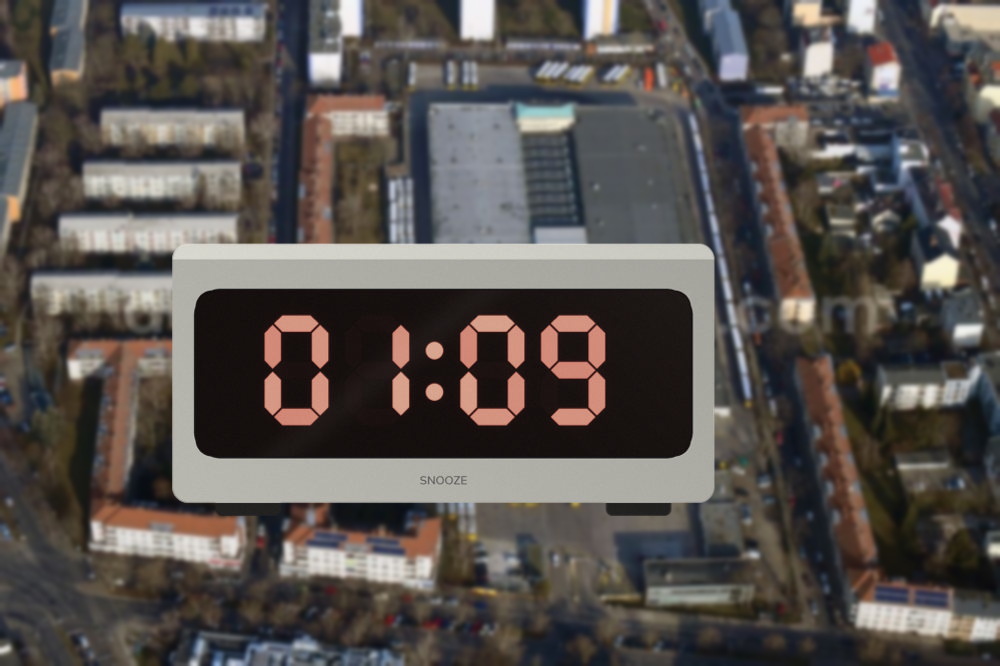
1 h 09 min
